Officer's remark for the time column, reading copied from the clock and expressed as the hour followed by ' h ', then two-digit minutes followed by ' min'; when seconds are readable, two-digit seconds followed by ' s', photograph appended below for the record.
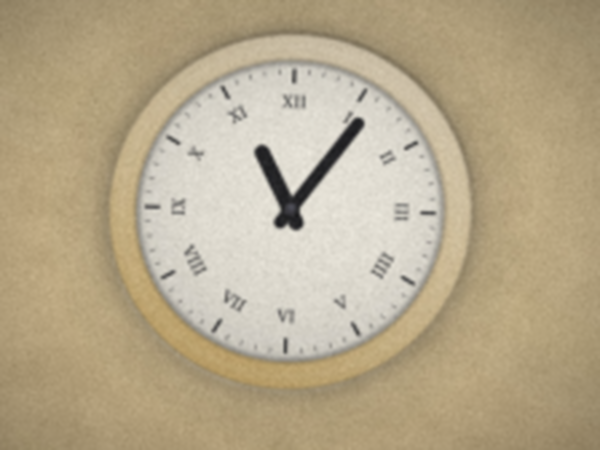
11 h 06 min
